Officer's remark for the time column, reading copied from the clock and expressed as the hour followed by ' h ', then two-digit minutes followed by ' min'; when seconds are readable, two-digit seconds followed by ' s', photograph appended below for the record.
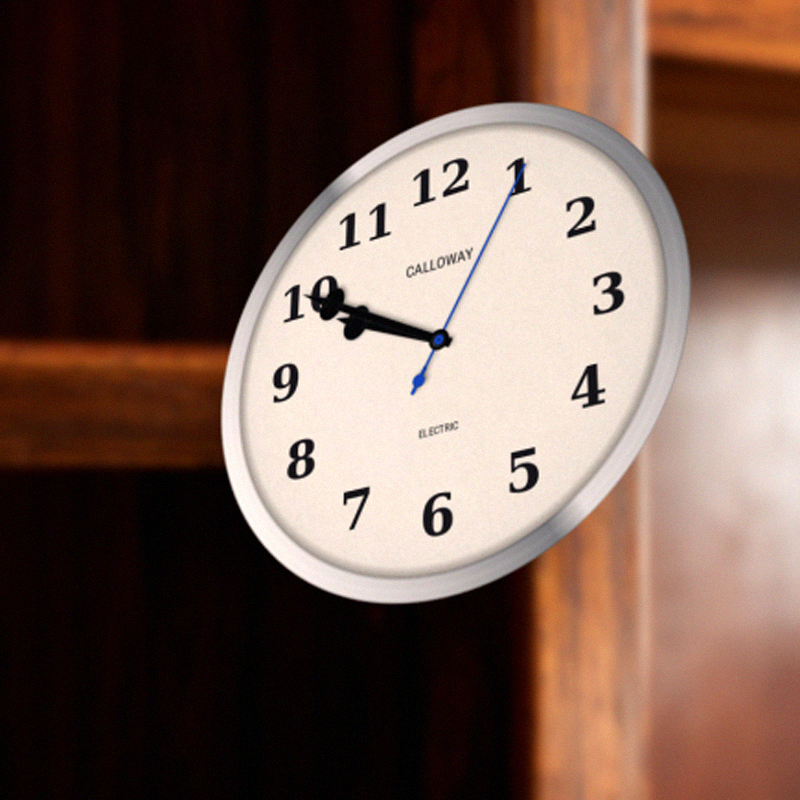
9 h 50 min 05 s
